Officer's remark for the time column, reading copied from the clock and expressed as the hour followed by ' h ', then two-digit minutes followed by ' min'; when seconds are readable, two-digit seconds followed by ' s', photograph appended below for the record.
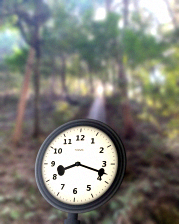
8 h 18 min
